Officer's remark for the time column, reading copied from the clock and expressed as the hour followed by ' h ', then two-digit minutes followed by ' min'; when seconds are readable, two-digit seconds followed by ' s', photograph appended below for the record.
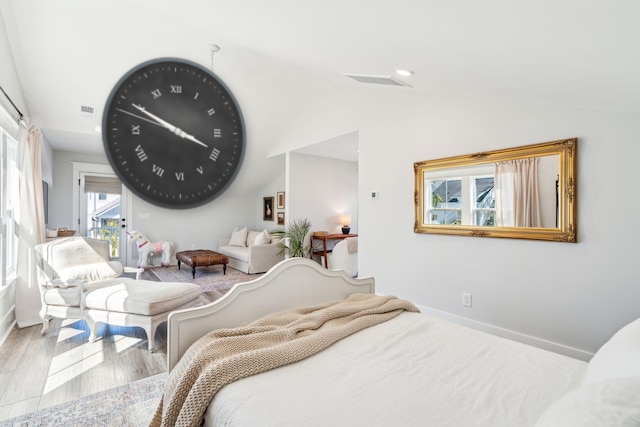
3 h 49 min 48 s
